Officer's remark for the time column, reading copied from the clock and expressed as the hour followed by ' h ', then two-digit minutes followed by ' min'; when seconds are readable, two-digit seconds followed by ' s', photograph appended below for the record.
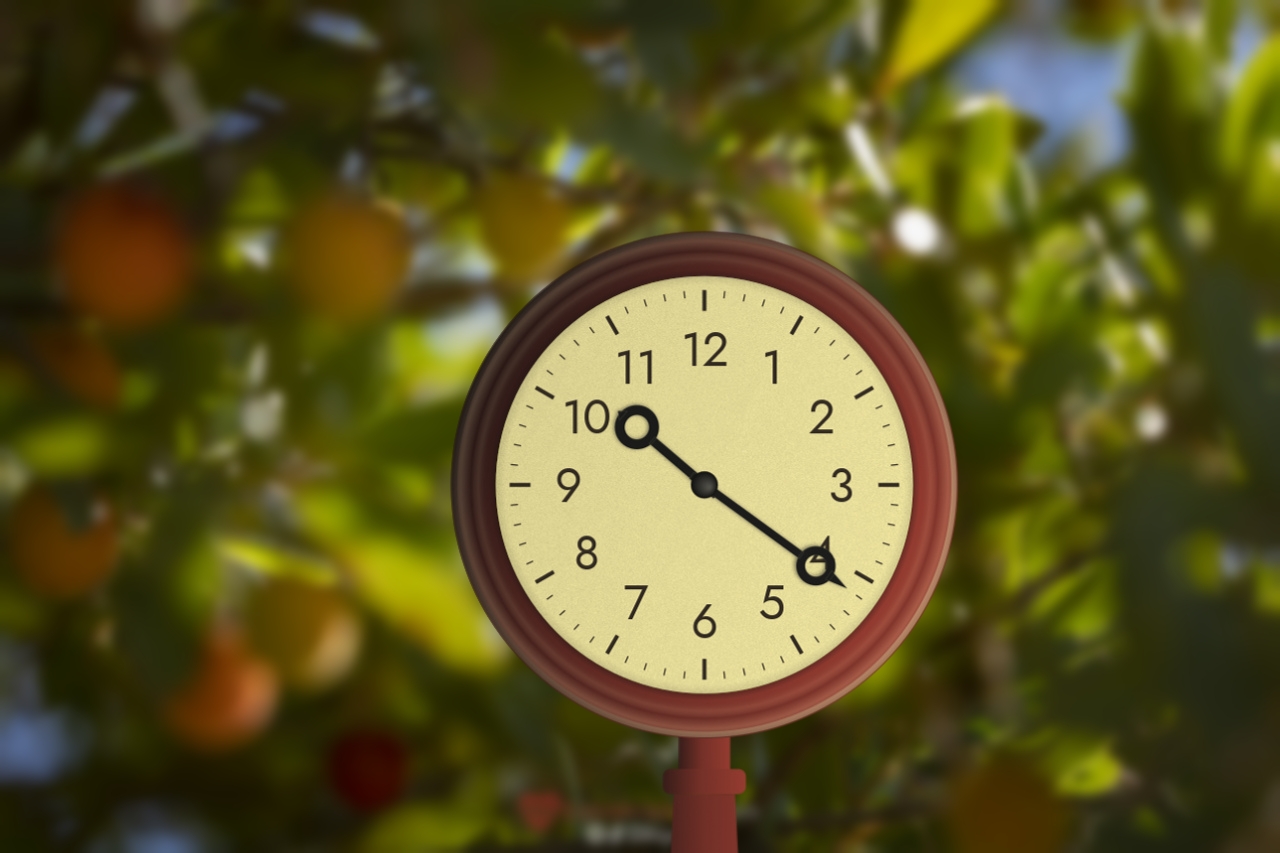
10 h 21 min
